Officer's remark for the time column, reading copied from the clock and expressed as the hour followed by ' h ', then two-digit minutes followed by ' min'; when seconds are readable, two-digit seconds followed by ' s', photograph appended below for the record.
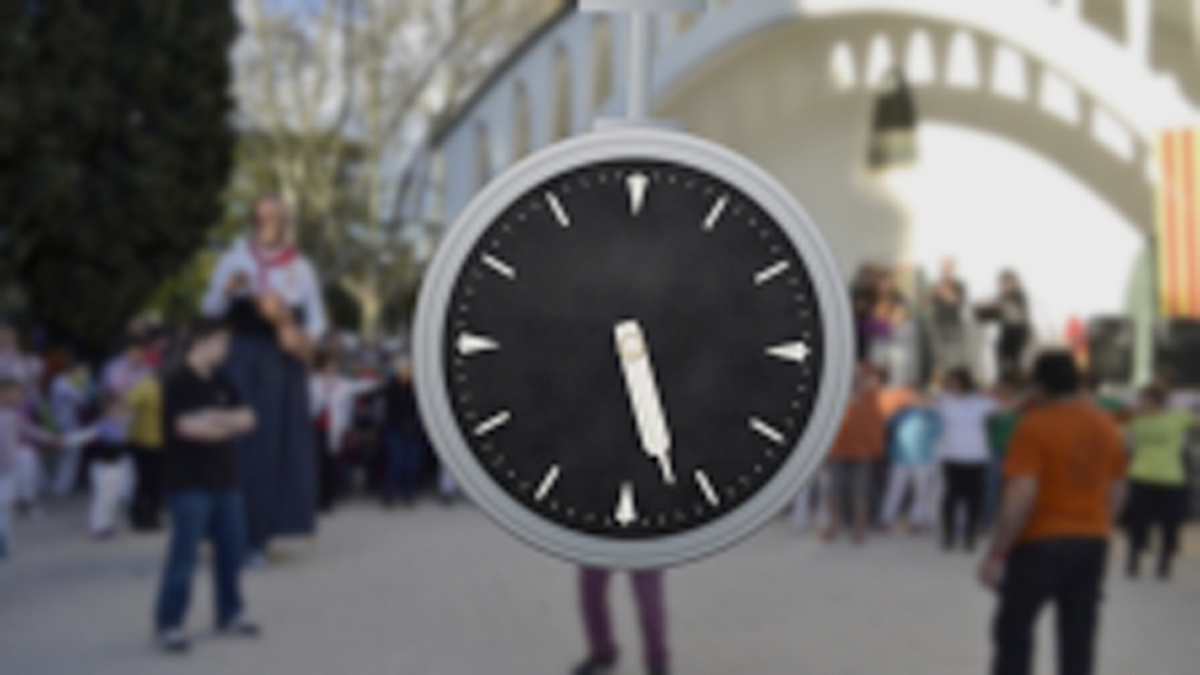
5 h 27 min
